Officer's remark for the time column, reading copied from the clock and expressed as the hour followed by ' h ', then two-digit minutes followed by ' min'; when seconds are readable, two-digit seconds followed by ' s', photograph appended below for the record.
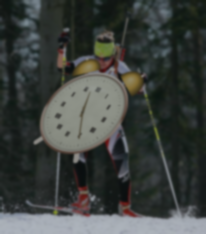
11 h 25 min
